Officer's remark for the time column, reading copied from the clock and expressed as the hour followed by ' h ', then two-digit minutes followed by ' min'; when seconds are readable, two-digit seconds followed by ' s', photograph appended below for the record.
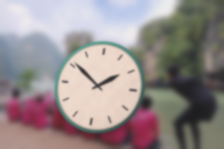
1 h 51 min
